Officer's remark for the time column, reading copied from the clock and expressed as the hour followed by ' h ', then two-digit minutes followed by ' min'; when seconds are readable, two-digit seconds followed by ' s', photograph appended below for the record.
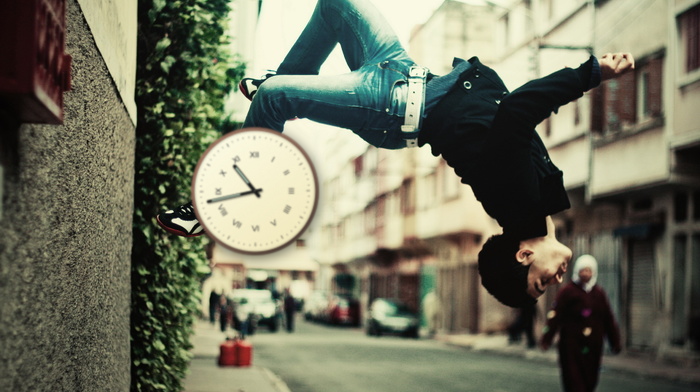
10 h 43 min
